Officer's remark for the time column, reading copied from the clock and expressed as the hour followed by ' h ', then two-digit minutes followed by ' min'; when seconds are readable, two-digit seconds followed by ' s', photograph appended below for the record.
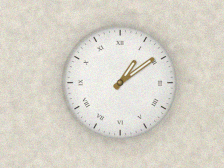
1 h 09 min
